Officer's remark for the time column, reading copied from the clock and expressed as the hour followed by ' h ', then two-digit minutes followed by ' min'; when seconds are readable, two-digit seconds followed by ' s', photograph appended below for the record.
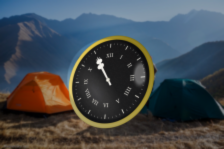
10 h 55 min
